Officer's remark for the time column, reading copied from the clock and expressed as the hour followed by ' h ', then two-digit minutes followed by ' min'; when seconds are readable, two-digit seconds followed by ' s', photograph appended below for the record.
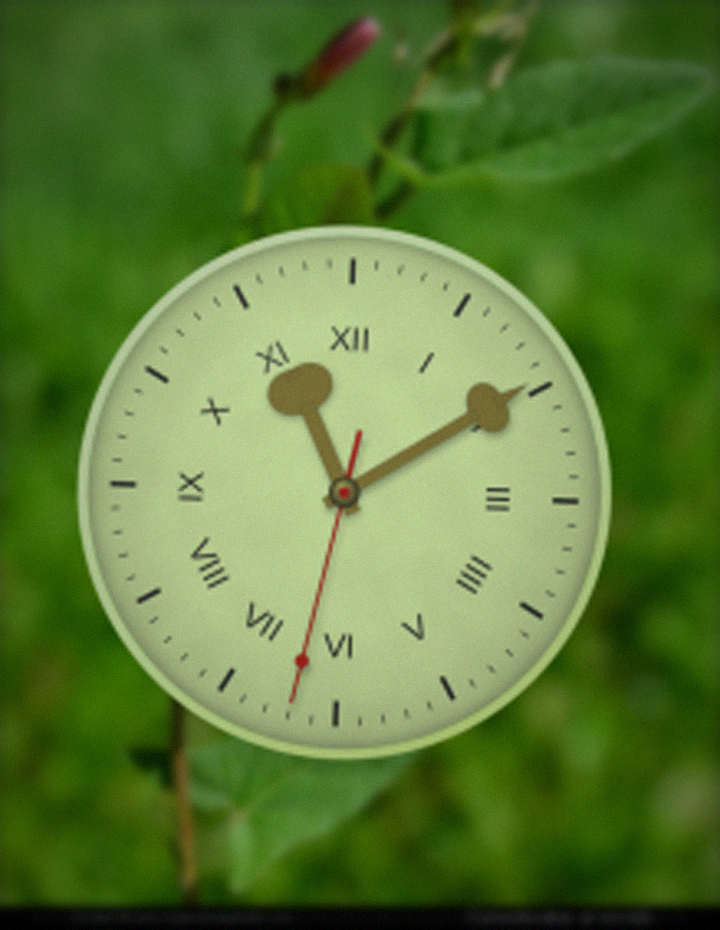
11 h 09 min 32 s
